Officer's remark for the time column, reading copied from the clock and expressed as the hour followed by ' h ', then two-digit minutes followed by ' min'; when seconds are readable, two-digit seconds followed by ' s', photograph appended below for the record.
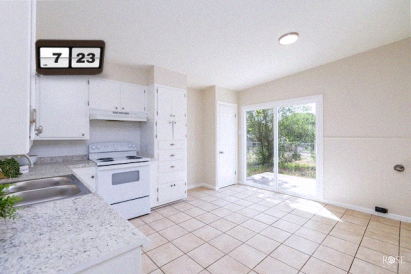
7 h 23 min
